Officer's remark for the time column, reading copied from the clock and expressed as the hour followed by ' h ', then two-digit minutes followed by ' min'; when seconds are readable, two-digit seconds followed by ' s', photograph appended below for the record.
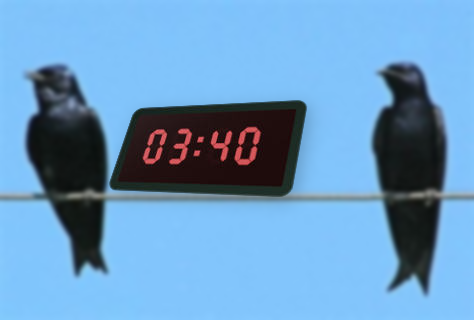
3 h 40 min
